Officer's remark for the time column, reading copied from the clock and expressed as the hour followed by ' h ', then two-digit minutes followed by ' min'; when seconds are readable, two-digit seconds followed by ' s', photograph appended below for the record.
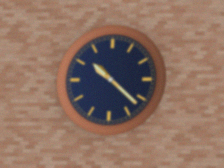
10 h 22 min
